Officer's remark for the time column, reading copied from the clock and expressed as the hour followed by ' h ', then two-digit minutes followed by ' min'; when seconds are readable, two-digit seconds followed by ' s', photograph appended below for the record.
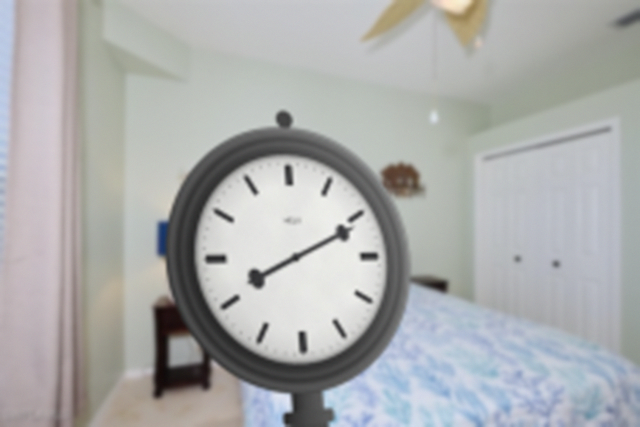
8 h 11 min
